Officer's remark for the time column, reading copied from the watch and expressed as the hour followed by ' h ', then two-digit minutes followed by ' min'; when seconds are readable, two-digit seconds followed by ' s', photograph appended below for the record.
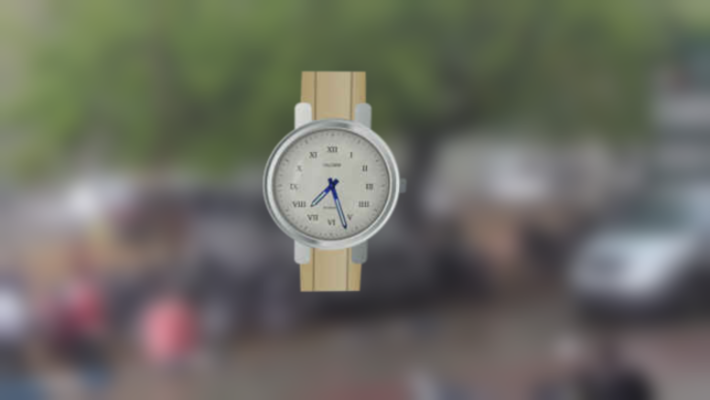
7 h 27 min
